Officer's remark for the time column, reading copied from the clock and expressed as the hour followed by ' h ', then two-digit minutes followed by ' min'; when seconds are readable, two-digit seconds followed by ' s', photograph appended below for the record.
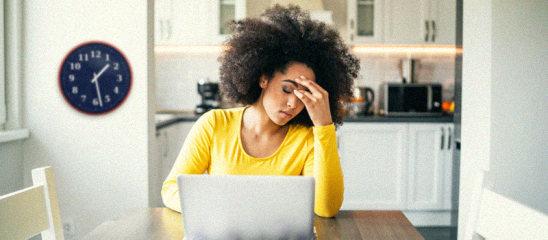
1 h 28 min
